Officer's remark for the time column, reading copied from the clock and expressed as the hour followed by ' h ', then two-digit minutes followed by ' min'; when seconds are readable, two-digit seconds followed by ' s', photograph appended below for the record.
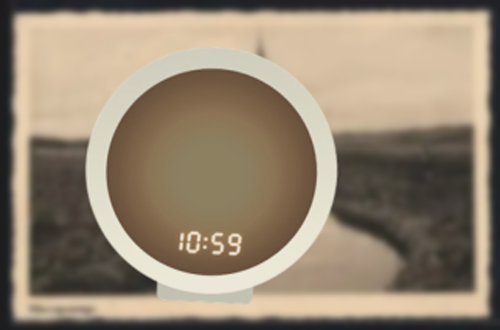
10 h 59 min
